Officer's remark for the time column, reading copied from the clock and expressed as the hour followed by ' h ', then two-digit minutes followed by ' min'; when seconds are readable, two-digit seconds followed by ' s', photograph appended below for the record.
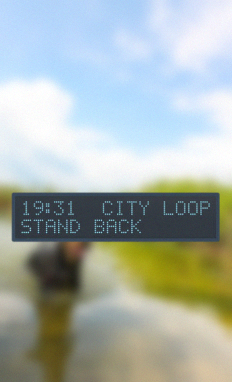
19 h 31 min
